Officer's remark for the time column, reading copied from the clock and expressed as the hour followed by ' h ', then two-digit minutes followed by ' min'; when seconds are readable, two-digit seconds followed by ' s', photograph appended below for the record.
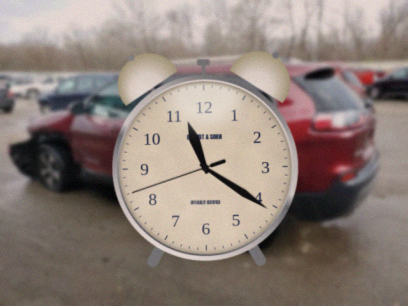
11 h 20 min 42 s
